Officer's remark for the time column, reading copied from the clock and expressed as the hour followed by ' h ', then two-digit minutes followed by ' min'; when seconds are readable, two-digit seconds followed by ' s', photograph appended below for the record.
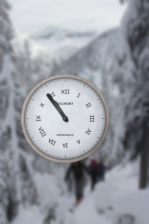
10 h 54 min
